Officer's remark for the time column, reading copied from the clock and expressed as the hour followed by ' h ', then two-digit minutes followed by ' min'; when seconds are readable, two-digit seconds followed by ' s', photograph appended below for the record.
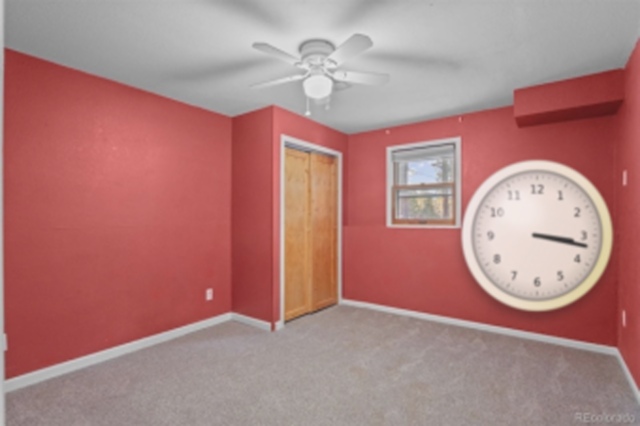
3 h 17 min
